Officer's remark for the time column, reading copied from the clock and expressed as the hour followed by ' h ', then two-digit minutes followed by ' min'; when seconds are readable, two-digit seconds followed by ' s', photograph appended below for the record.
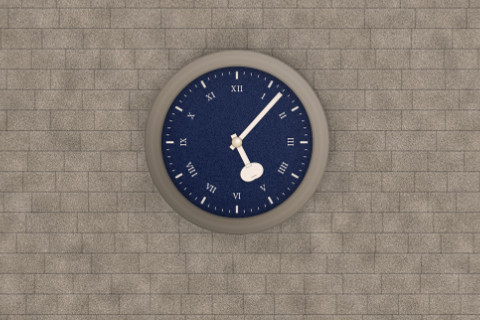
5 h 07 min
